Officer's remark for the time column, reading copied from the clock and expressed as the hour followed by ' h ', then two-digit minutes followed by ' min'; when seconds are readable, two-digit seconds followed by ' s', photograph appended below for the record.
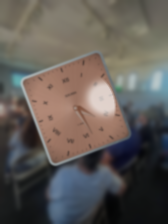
4 h 28 min
